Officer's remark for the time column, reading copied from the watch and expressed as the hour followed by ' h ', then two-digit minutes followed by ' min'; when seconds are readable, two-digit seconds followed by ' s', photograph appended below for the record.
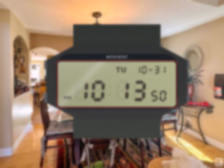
10 h 13 min 50 s
